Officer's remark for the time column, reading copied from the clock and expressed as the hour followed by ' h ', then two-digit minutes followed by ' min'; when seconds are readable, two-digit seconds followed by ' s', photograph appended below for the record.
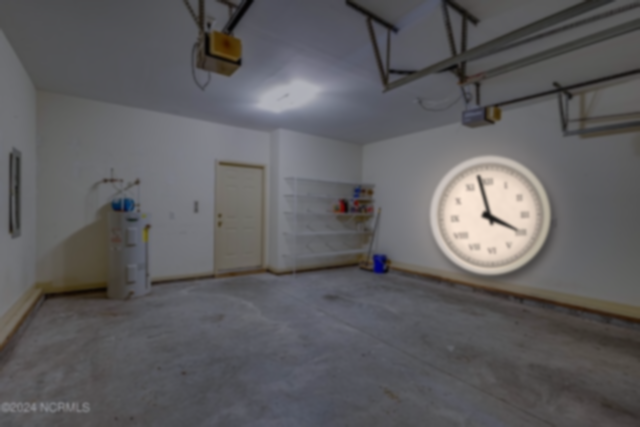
3 h 58 min
